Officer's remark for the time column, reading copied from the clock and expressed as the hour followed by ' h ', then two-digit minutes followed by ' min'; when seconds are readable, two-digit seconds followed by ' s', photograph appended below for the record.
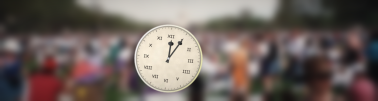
12 h 05 min
